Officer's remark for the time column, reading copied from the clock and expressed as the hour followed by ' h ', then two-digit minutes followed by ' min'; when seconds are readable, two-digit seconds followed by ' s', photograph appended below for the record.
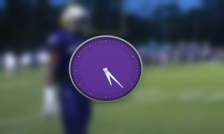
5 h 23 min
